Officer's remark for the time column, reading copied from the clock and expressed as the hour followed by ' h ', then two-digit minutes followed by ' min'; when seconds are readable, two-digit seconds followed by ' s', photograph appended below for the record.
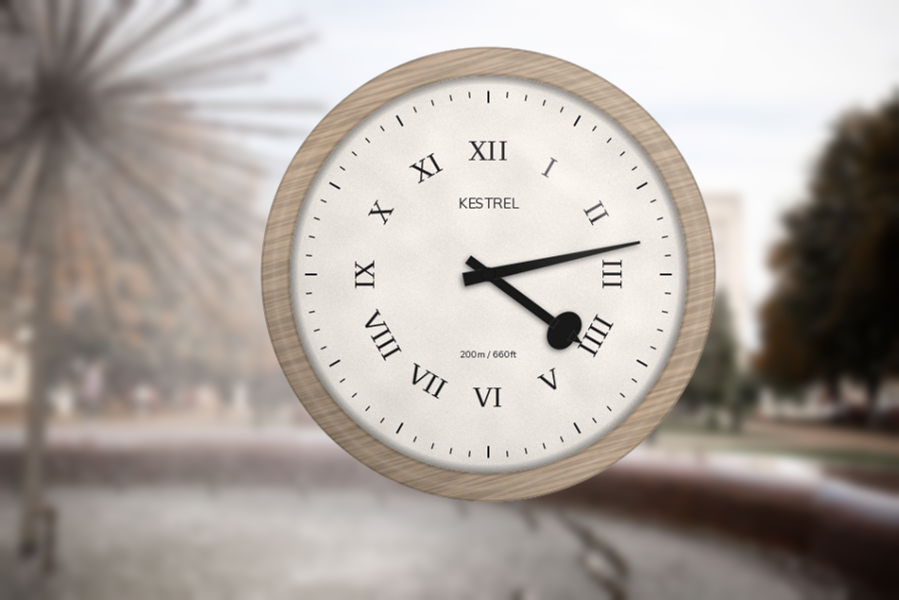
4 h 13 min
